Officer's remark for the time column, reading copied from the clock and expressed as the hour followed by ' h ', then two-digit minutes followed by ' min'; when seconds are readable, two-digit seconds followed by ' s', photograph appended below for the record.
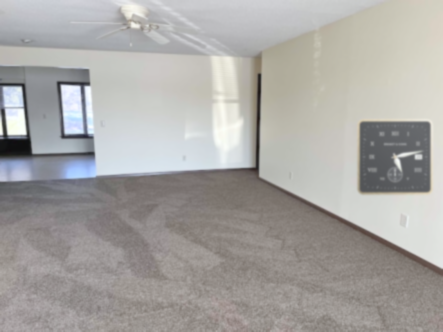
5 h 13 min
